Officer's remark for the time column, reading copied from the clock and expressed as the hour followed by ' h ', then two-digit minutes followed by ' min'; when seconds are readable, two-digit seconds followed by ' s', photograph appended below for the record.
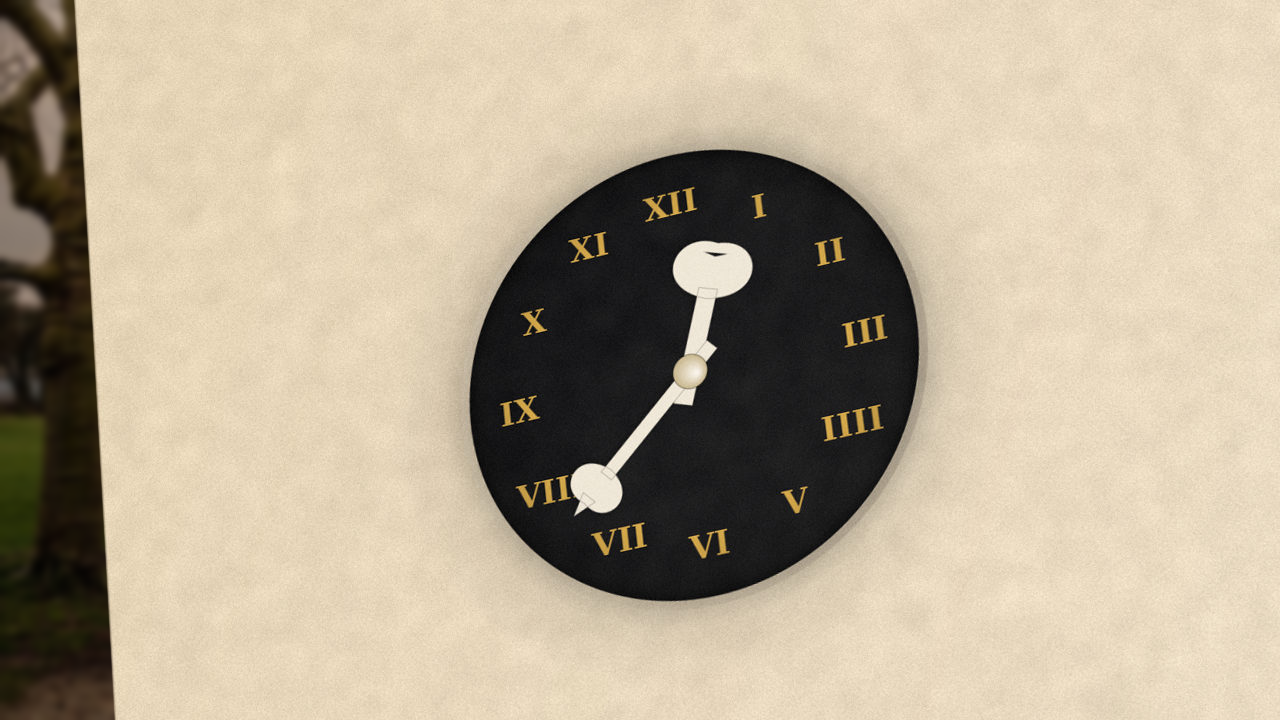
12 h 38 min
